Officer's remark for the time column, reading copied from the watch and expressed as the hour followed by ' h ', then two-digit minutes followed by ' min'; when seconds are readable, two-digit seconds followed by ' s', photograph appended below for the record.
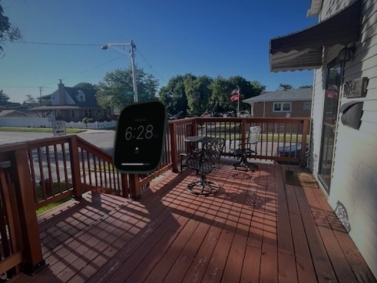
6 h 28 min
